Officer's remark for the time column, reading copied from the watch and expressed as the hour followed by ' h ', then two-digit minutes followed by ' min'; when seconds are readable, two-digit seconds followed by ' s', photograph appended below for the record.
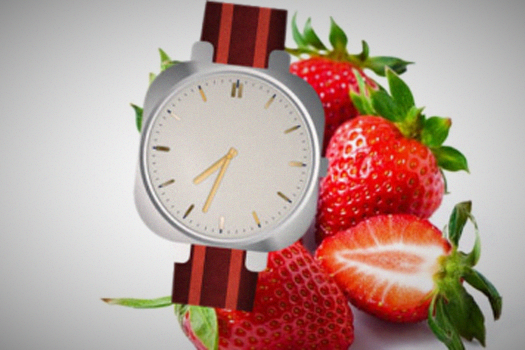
7 h 33 min
